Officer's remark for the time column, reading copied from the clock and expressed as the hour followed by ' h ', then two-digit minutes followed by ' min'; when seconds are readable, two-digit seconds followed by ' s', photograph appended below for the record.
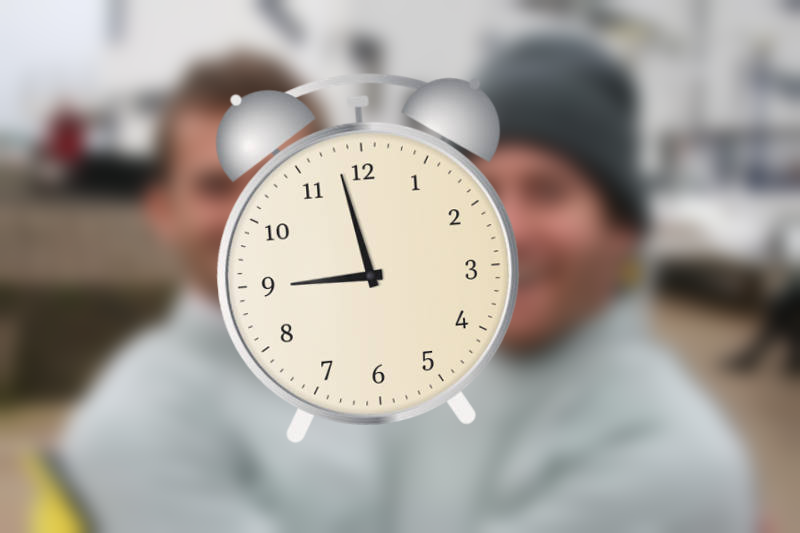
8 h 58 min
